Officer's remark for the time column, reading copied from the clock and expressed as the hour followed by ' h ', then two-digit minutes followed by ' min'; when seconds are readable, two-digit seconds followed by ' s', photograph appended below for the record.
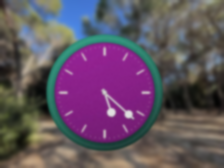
5 h 22 min
